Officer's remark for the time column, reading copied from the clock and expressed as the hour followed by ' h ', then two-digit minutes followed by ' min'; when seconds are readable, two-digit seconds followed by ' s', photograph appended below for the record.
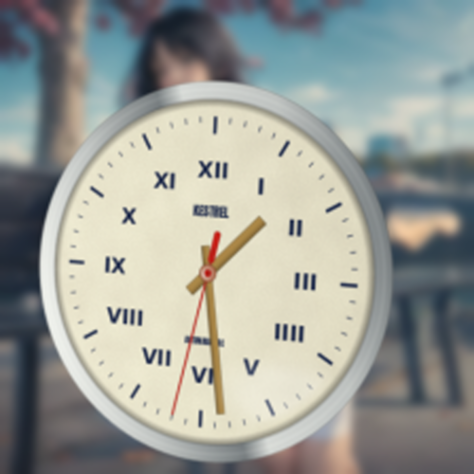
1 h 28 min 32 s
